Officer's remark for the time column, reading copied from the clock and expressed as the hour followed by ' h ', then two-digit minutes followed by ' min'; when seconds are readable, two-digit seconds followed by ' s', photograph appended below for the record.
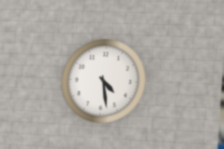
4 h 28 min
